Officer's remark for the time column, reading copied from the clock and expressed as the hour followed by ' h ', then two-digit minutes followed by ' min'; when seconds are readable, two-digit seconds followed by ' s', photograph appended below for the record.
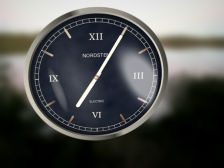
7 h 05 min
